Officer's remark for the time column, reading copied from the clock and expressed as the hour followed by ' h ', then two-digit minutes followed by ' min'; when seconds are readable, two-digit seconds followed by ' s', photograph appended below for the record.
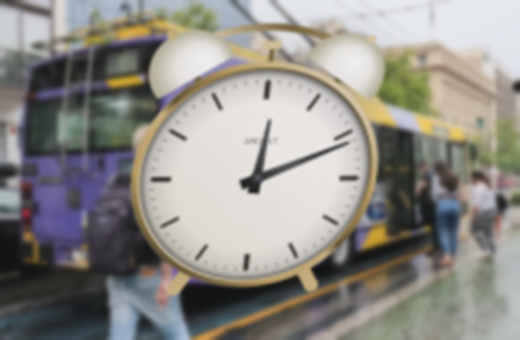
12 h 11 min
